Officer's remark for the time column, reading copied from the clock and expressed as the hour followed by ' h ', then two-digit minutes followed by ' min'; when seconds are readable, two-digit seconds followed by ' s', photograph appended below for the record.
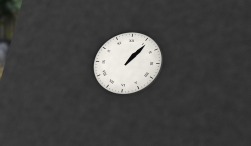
1 h 06 min
